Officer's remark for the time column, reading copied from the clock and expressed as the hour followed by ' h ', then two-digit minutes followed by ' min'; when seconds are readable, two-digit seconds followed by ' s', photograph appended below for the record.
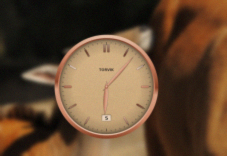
6 h 07 min
